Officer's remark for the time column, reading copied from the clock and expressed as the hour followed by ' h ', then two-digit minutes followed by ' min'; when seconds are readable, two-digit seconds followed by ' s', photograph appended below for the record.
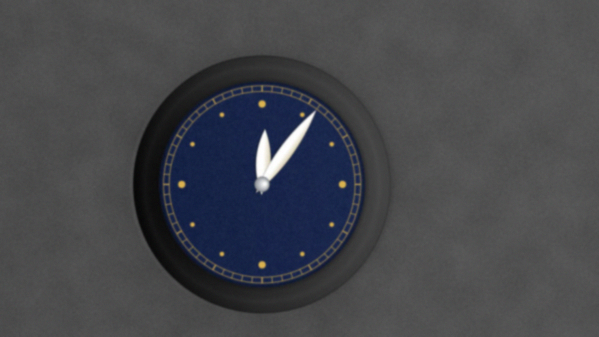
12 h 06 min
